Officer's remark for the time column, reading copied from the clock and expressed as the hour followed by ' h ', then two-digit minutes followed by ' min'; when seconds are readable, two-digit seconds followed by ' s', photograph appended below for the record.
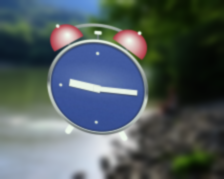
9 h 15 min
